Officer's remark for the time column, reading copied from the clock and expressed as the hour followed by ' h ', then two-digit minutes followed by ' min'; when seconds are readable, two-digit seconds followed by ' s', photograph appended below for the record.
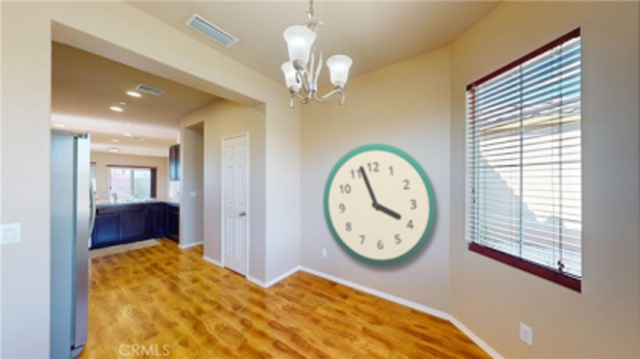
3 h 57 min
